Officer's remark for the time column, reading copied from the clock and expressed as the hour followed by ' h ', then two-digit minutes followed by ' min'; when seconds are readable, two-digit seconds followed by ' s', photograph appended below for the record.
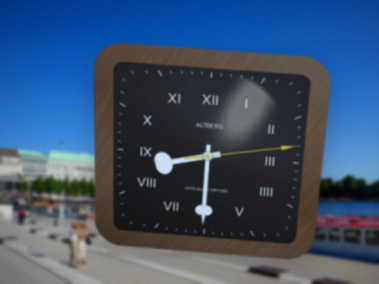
8 h 30 min 13 s
